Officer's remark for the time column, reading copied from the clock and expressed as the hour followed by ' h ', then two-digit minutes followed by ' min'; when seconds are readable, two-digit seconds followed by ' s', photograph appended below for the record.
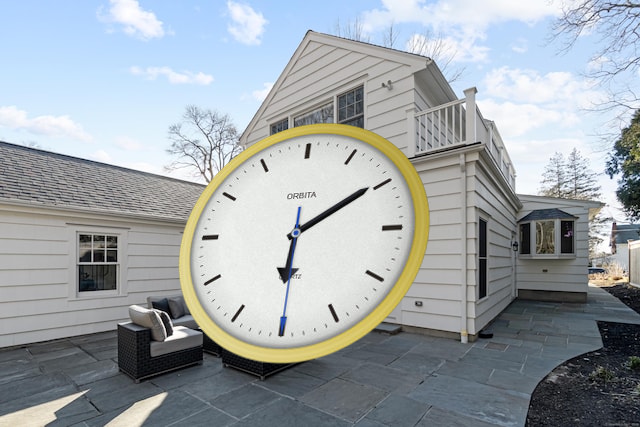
6 h 09 min 30 s
